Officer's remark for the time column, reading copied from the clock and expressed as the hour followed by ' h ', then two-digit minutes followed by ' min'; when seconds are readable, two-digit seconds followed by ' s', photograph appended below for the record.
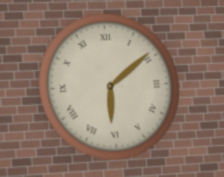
6 h 09 min
